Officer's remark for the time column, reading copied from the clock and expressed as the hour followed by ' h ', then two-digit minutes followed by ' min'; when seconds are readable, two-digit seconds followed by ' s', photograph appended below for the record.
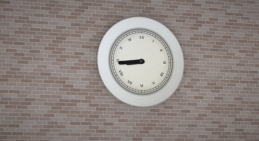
8 h 44 min
